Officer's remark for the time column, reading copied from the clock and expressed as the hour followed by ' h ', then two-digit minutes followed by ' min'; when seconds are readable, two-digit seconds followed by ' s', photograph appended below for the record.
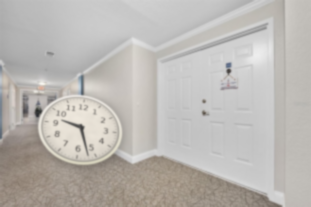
9 h 27 min
